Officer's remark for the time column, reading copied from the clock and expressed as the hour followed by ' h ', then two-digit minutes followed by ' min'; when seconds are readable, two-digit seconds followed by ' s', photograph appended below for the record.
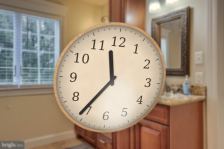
11 h 36 min
